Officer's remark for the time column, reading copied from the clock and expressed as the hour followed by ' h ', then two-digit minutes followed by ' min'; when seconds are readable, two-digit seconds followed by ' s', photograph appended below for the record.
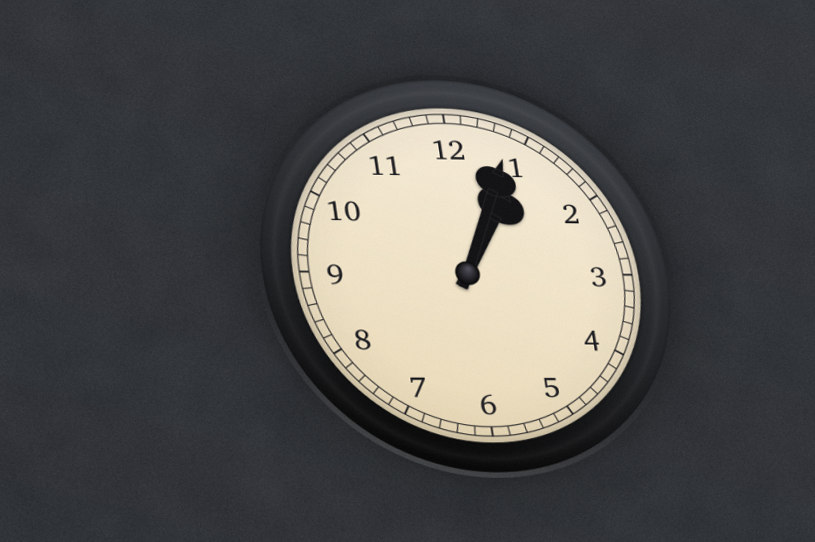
1 h 04 min
